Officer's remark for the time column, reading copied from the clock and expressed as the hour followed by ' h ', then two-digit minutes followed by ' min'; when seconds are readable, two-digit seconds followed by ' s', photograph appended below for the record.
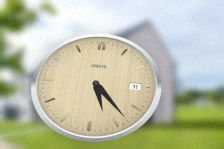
5 h 23 min
